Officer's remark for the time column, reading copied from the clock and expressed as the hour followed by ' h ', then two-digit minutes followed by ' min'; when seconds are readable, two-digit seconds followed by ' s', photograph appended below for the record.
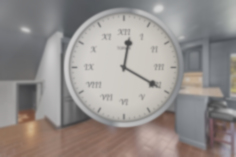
12 h 20 min
